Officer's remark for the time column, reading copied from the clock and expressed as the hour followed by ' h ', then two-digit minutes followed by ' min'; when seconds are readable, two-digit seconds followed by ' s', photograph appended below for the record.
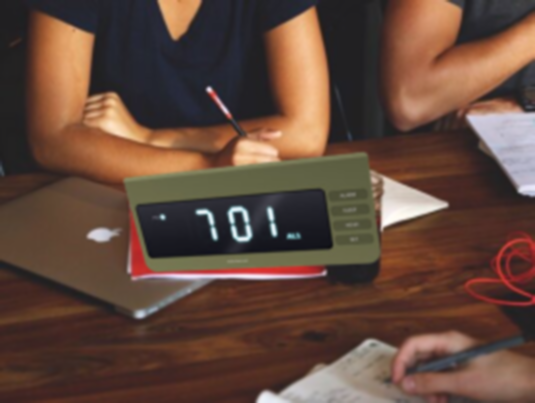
7 h 01 min
